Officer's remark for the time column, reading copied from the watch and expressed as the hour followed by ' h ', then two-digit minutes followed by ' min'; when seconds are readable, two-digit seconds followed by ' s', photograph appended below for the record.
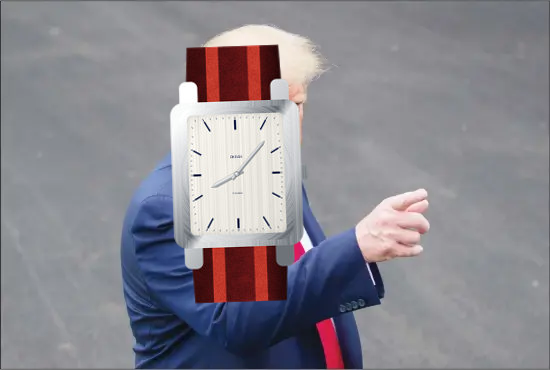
8 h 07 min
